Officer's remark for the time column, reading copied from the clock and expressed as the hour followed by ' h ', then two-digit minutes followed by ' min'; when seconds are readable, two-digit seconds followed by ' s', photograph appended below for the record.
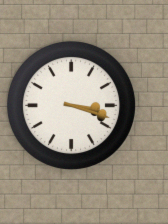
3 h 18 min
